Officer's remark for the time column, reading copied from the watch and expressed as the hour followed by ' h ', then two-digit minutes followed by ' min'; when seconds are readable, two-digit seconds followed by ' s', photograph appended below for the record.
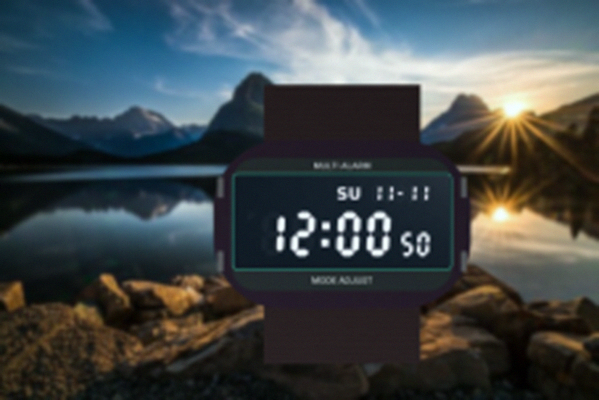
12 h 00 min 50 s
